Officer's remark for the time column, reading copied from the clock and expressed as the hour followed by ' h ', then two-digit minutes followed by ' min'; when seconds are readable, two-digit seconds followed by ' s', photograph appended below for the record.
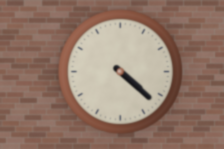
4 h 22 min
